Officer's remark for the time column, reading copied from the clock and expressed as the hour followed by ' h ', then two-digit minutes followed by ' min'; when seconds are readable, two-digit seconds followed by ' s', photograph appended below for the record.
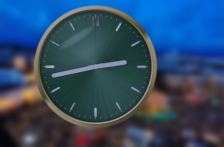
2 h 43 min
